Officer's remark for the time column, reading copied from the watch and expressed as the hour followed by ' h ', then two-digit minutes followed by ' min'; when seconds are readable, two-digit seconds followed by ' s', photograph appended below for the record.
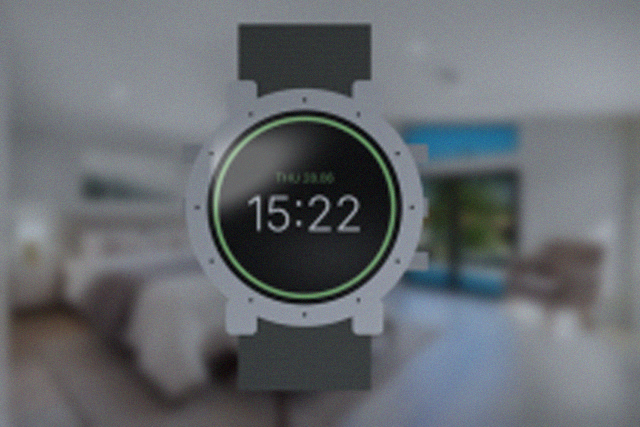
15 h 22 min
